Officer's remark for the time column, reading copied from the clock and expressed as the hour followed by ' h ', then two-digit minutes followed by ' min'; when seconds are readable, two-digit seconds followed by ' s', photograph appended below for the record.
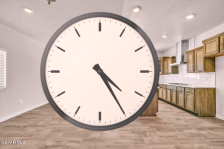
4 h 25 min
